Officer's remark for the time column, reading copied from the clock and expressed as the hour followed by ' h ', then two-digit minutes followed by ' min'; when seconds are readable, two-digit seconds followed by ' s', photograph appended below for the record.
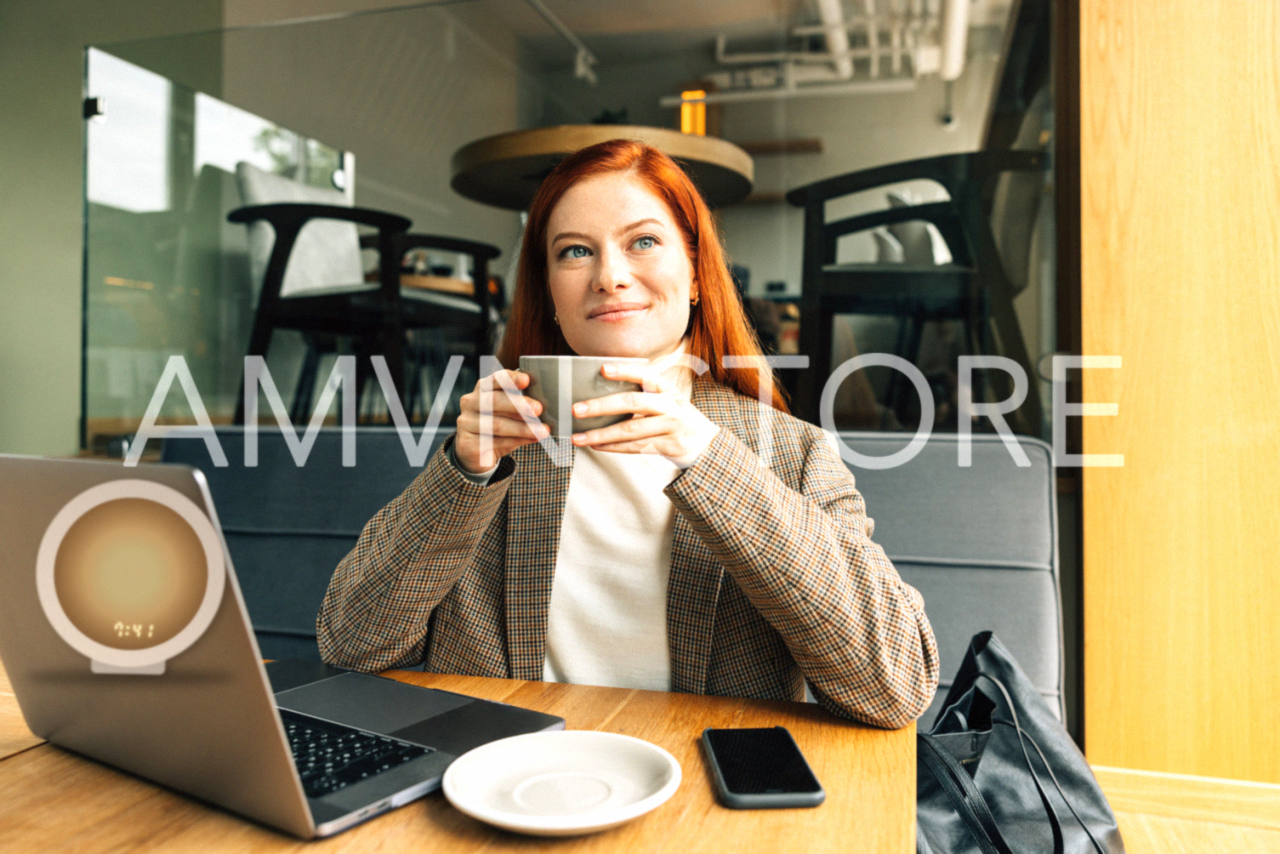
7 h 41 min
